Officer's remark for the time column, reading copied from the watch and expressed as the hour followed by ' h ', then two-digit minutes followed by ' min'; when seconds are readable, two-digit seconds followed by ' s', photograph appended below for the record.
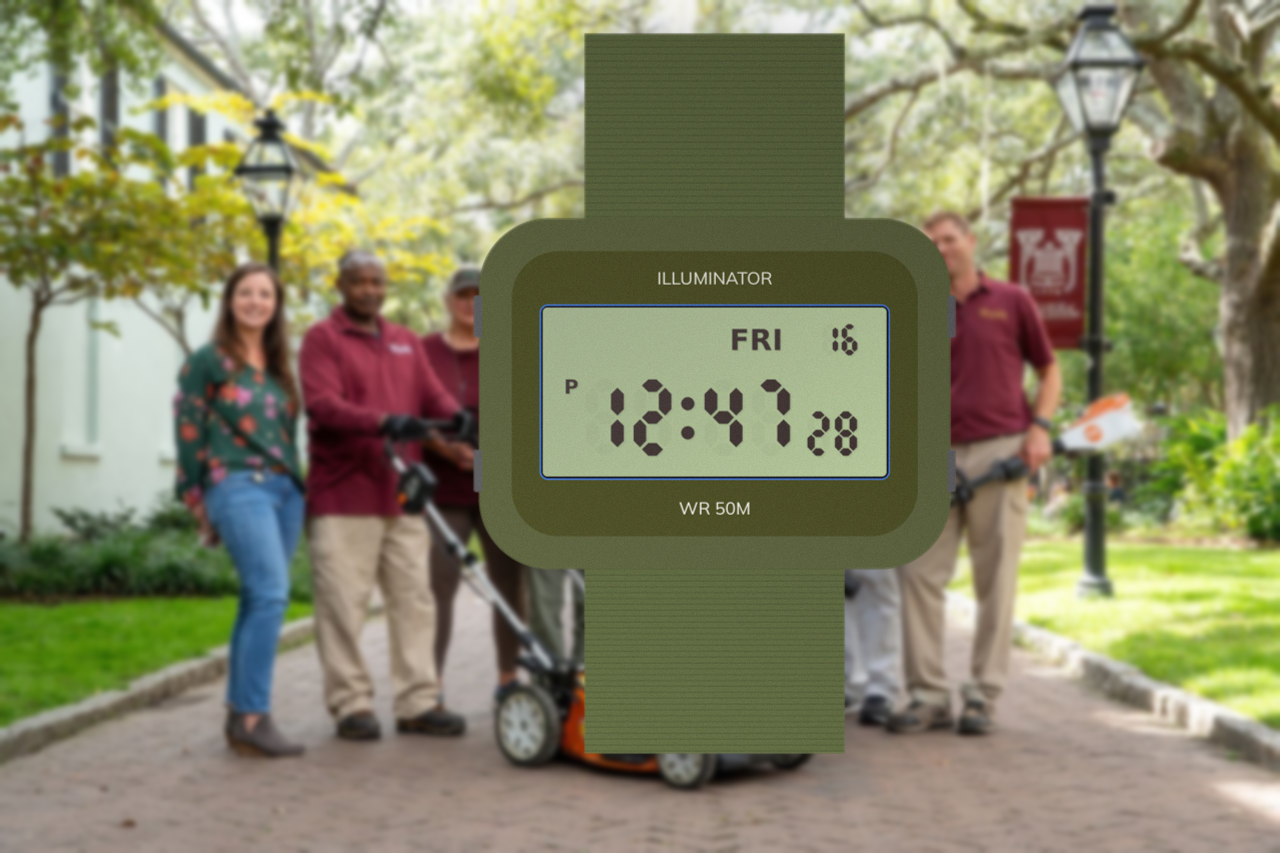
12 h 47 min 28 s
